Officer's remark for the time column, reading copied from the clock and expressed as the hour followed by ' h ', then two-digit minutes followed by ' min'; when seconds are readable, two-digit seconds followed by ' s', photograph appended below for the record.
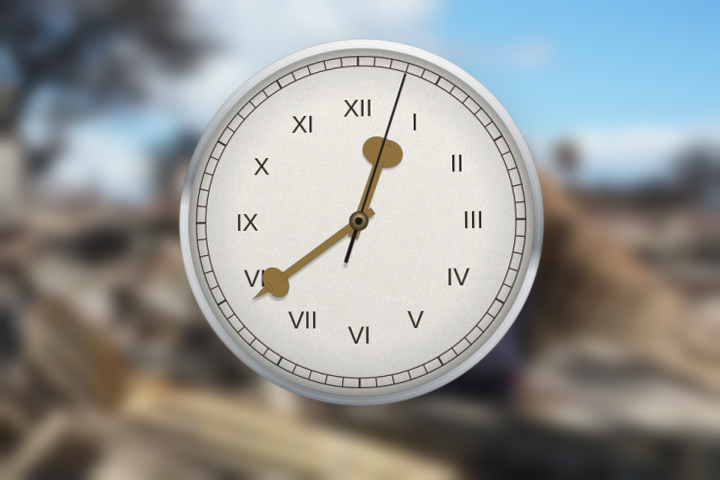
12 h 39 min 03 s
